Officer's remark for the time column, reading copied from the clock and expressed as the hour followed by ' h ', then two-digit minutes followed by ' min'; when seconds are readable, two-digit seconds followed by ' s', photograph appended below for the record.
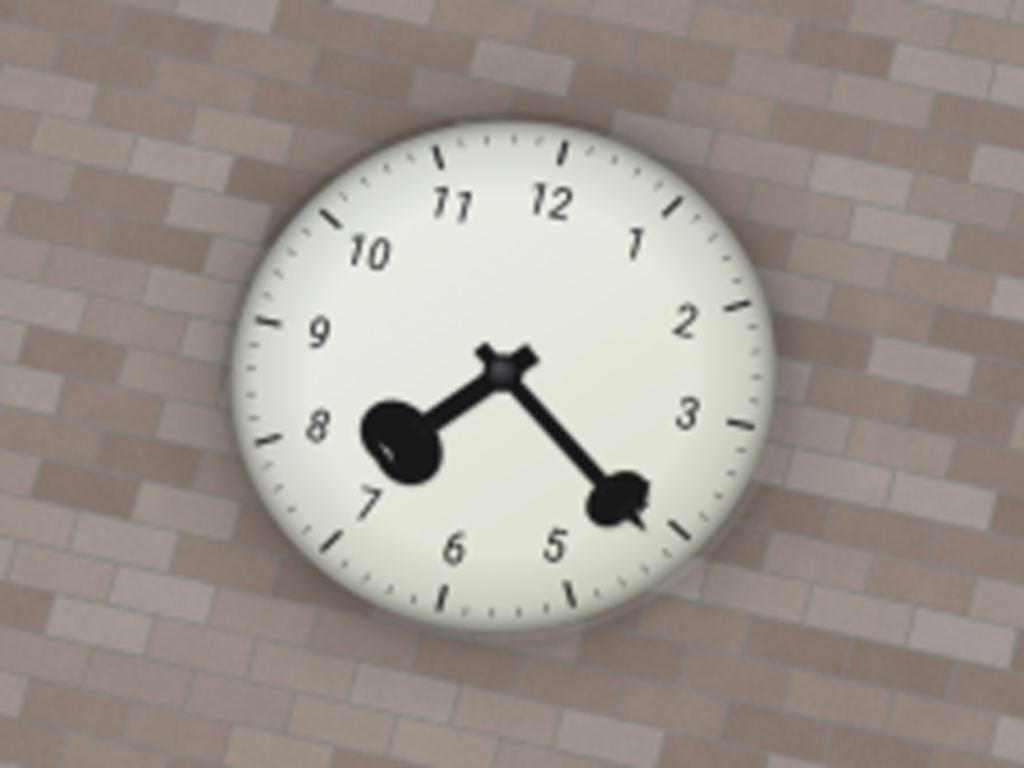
7 h 21 min
